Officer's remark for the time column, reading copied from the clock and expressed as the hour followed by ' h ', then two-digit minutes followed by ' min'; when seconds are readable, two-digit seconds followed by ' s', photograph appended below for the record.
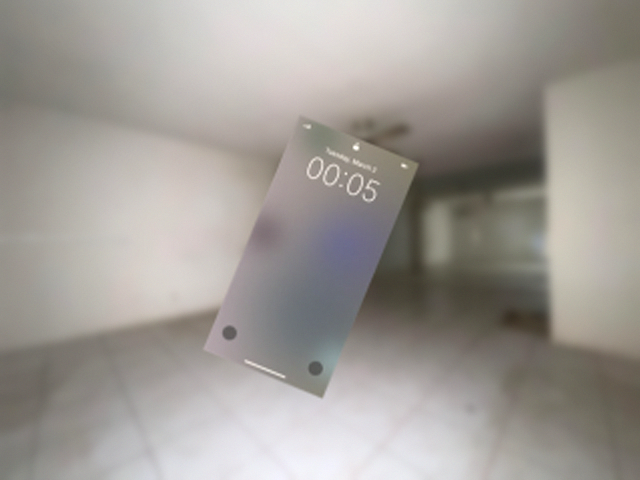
0 h 05 min
